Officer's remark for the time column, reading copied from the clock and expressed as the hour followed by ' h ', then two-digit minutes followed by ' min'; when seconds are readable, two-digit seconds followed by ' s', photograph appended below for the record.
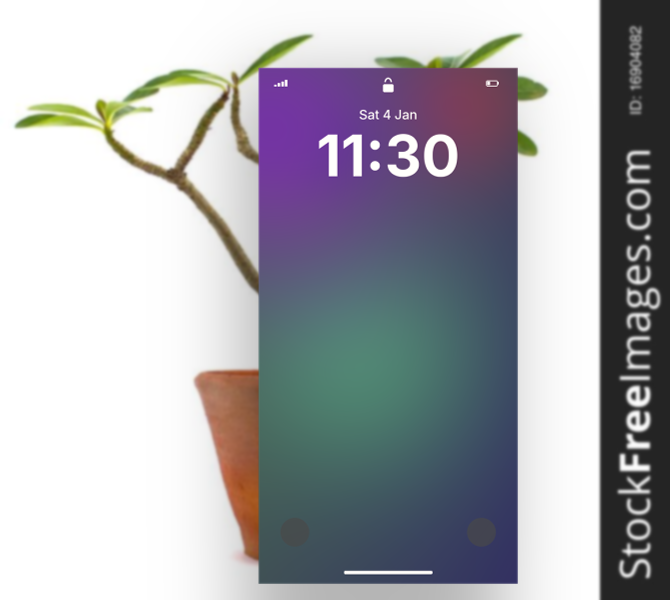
11 h 30 min
